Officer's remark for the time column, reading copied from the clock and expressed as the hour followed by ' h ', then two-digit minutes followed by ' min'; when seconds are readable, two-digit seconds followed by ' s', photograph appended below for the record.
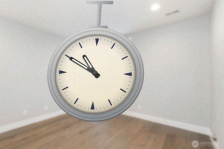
10 h 50 min
